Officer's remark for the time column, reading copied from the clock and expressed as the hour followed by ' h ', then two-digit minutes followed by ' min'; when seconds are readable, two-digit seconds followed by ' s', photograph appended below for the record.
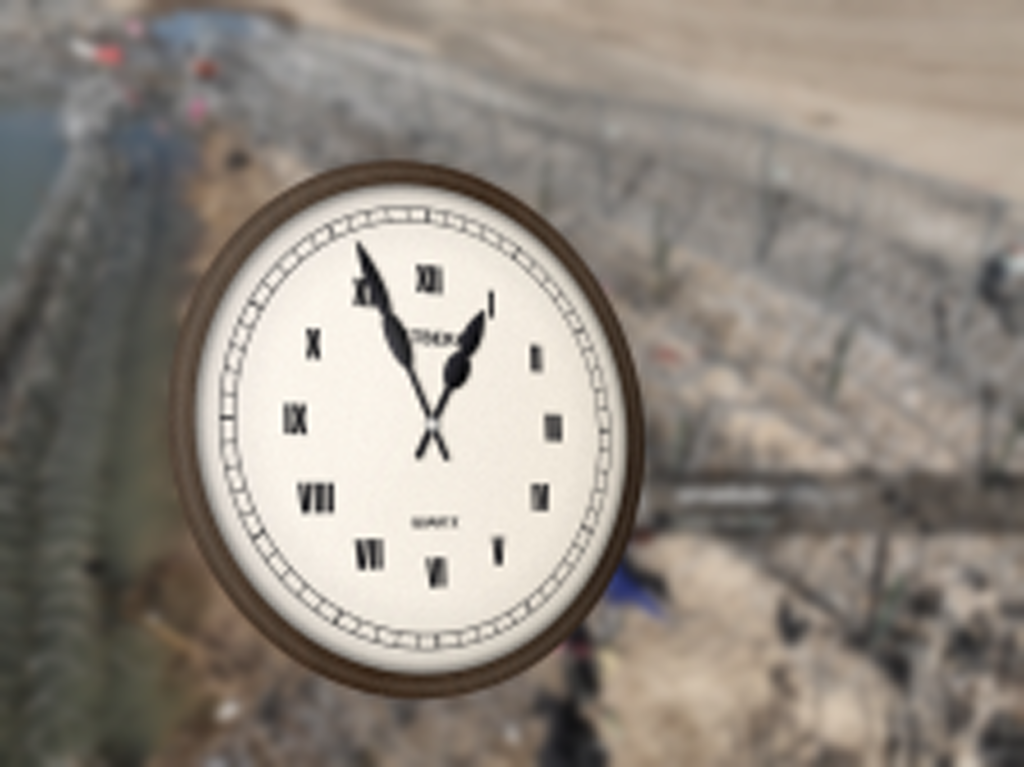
12 h 56 min
